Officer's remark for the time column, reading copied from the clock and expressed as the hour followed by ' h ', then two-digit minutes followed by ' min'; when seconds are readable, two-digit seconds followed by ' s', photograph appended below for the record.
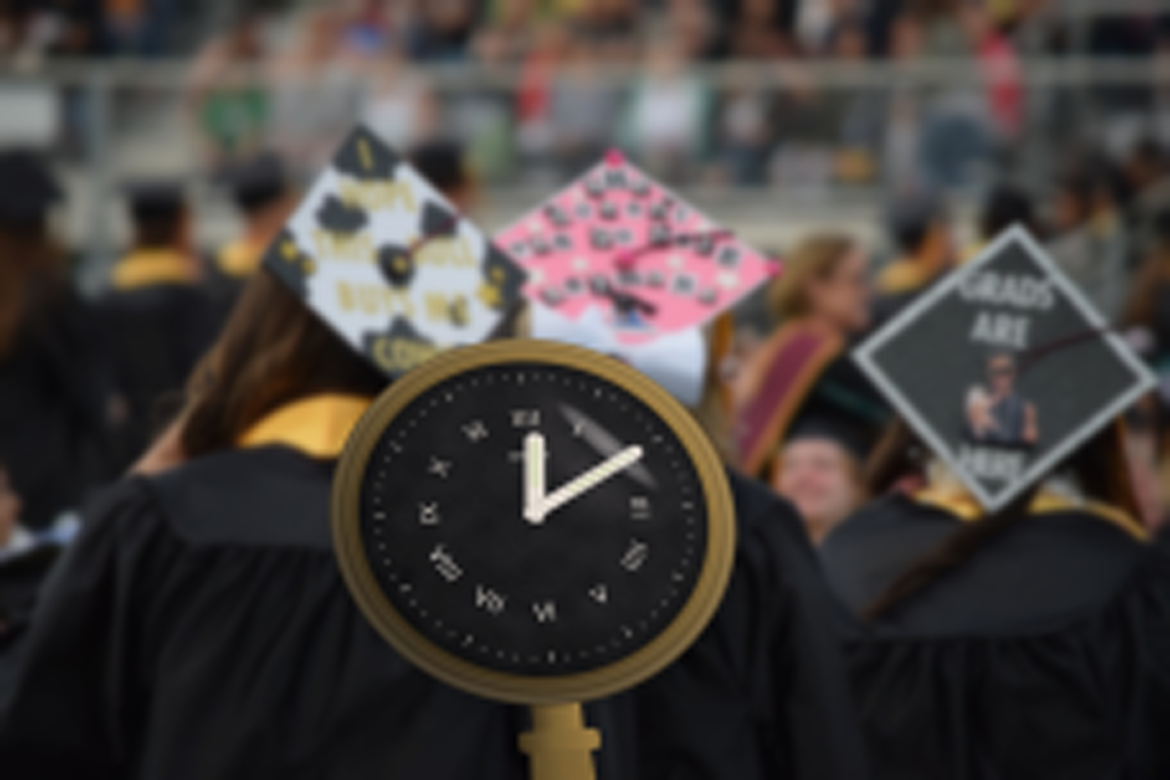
12 h 10 min
